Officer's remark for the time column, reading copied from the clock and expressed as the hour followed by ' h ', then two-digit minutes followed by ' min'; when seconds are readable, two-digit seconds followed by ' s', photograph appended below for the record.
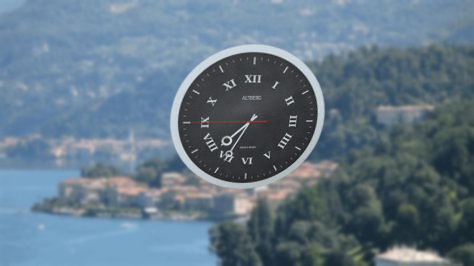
7 h 34 min 45 s
